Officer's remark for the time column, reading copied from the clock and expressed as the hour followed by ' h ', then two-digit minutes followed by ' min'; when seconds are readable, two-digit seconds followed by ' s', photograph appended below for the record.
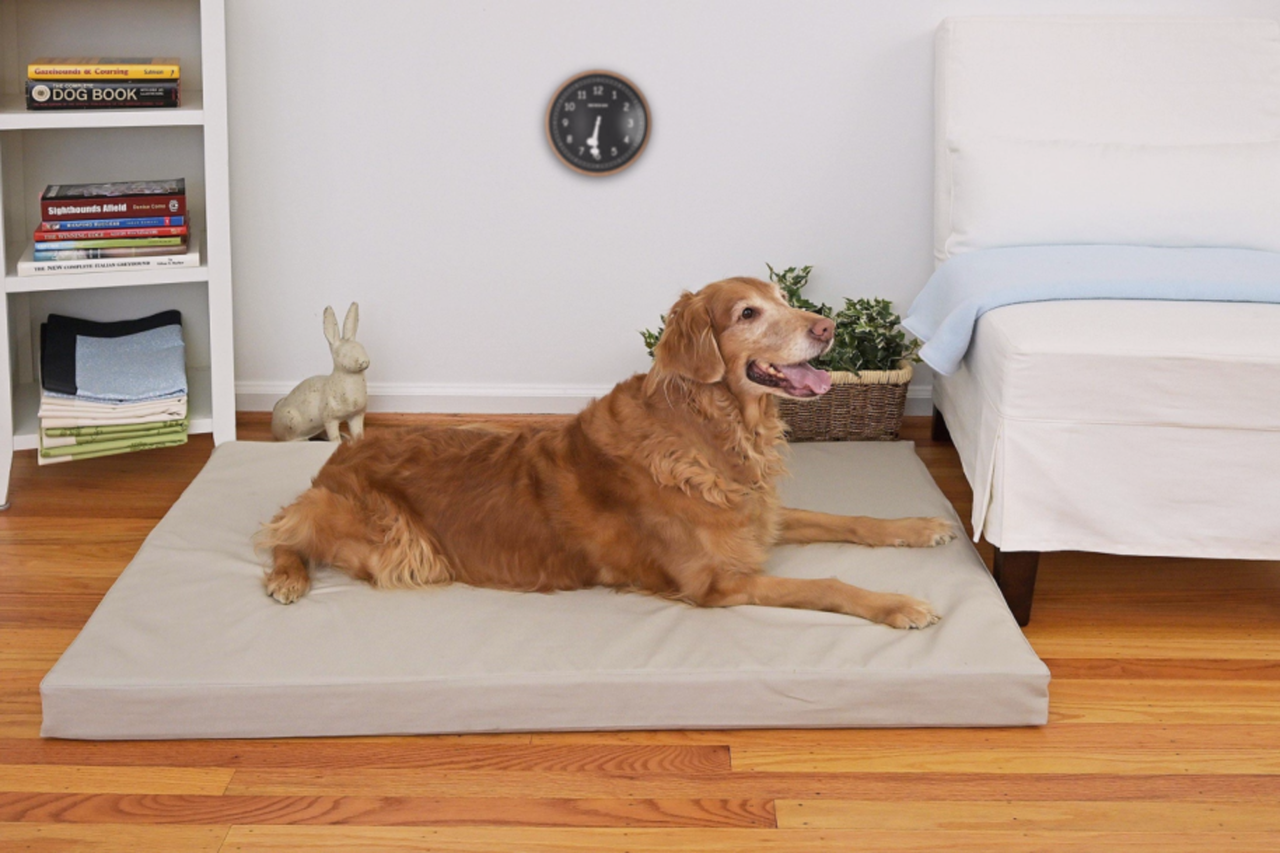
6 h 31 min
